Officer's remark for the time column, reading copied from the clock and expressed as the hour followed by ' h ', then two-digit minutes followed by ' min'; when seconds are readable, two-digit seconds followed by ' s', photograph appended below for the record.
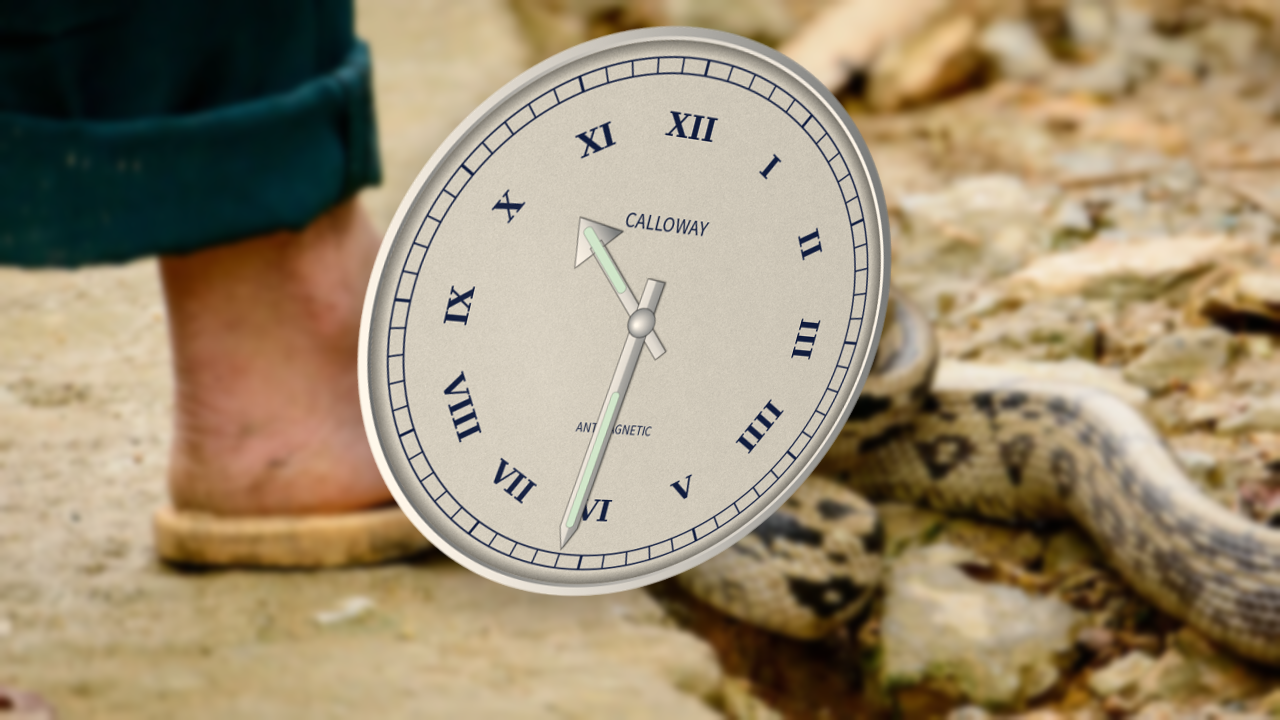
10 h 31 min
